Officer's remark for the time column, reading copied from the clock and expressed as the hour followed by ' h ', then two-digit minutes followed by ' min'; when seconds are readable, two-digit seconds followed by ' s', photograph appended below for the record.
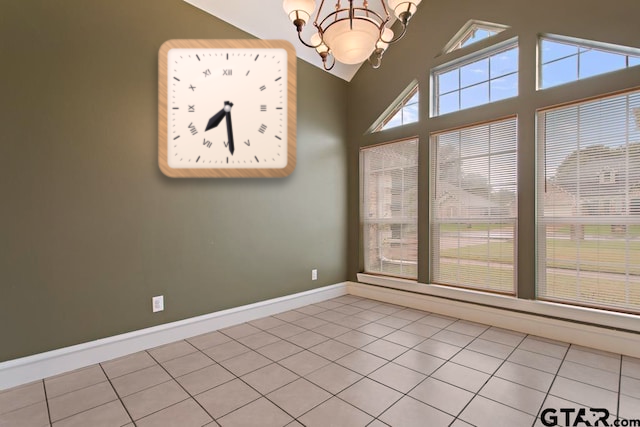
7 h 29 min
